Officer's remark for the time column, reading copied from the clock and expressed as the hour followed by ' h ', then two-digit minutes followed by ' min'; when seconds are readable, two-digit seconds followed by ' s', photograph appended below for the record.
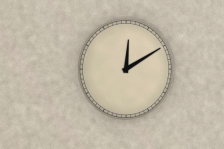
12 h 10 min
